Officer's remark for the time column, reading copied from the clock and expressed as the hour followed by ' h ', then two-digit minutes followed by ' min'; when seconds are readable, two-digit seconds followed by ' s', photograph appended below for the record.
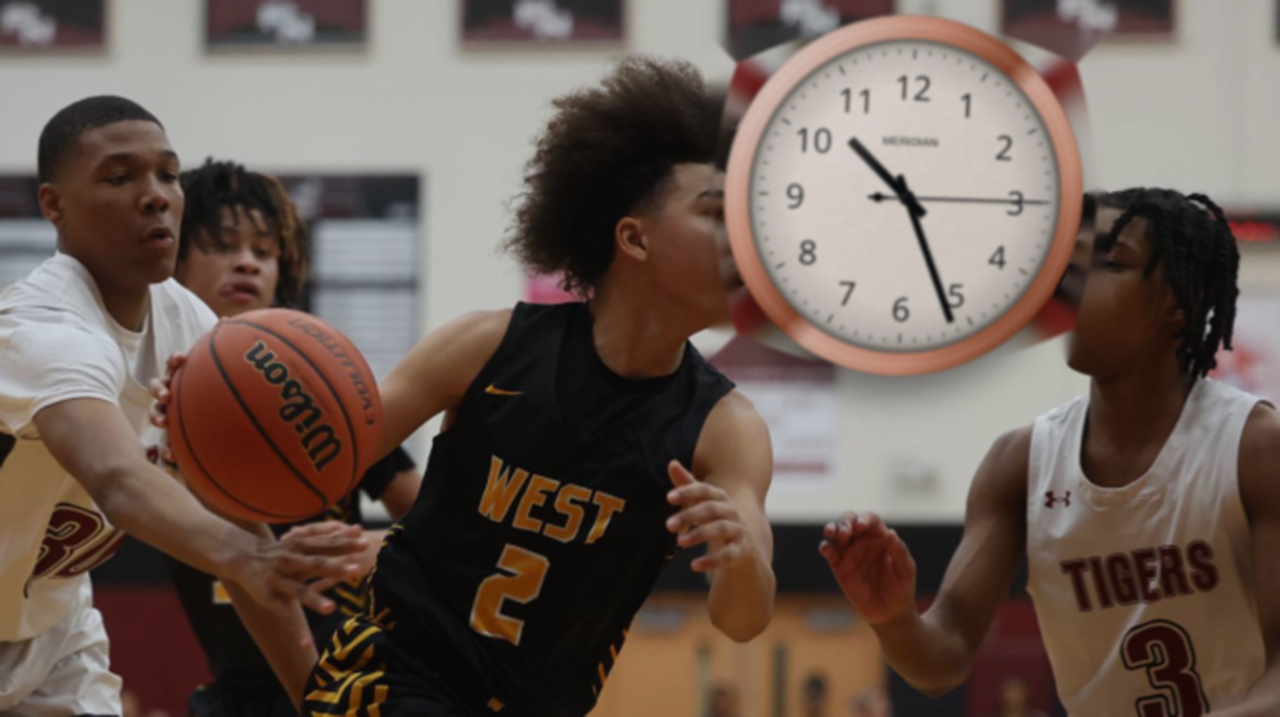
10 h 26 min 15 s
